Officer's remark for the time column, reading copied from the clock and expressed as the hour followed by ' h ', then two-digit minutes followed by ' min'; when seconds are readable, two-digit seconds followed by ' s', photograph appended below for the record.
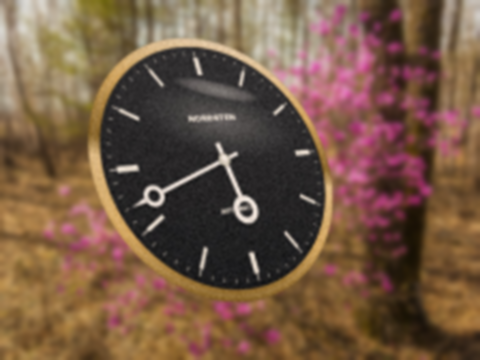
5 h 42 min
